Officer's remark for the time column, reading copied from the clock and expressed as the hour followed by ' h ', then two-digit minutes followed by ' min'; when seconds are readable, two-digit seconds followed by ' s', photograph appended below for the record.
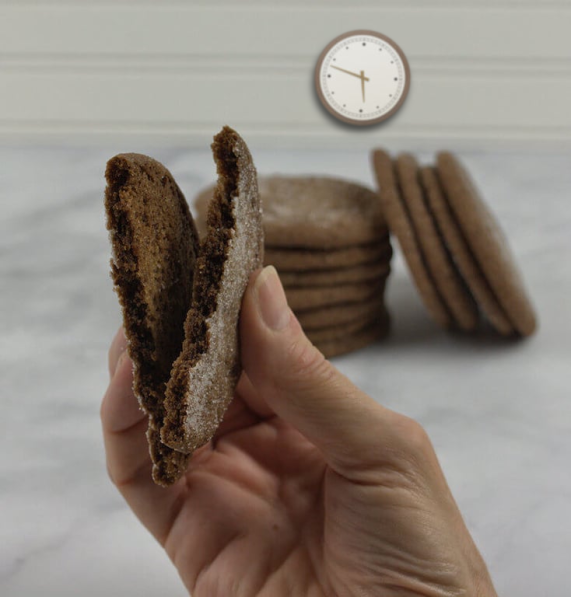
5 h 48 min
